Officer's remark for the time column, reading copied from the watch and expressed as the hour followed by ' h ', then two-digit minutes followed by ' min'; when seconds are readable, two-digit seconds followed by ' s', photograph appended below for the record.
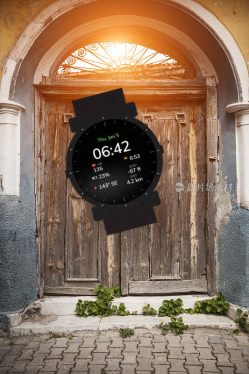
6 h 42 min
